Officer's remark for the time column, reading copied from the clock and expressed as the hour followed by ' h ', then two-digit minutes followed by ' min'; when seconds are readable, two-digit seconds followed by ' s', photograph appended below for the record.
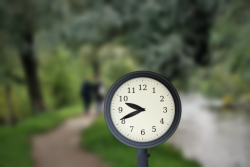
9 h 41 min
